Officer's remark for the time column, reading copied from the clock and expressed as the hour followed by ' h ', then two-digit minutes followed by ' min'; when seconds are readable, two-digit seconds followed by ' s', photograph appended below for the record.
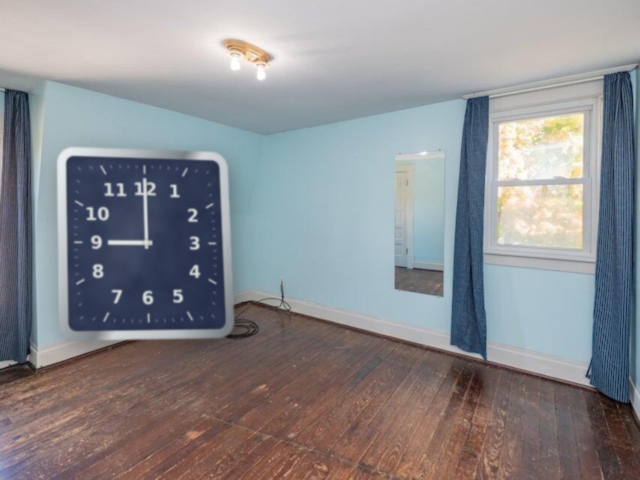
9 h 00 min
